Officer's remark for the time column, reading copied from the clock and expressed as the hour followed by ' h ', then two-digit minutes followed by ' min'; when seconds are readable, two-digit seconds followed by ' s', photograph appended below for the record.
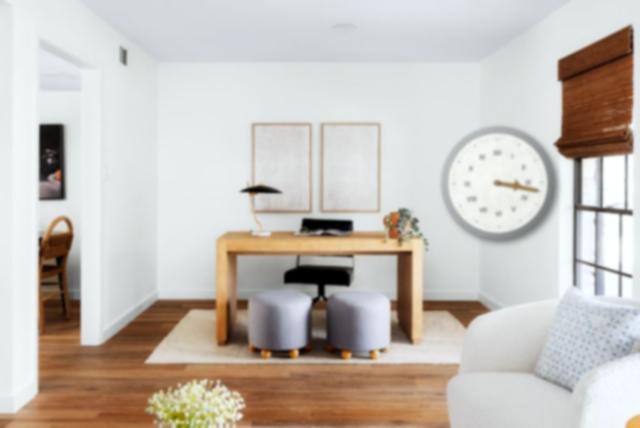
3 h 17 min
